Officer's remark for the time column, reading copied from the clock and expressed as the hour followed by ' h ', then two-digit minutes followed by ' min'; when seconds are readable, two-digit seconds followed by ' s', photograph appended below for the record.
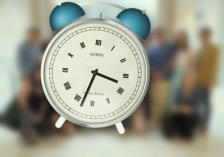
3 h 33 min
